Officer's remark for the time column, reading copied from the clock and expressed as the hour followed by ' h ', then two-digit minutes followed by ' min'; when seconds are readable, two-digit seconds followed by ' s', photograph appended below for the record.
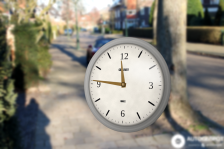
11 h 46 min
